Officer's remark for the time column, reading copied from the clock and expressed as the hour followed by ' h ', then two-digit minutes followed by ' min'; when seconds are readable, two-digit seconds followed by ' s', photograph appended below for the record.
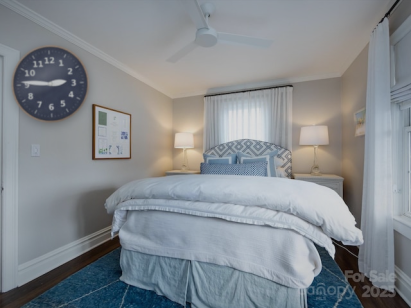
2 h 46 min
